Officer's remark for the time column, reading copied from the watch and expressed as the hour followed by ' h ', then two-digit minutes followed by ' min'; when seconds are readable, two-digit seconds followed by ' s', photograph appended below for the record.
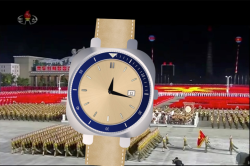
12 h 17 min
